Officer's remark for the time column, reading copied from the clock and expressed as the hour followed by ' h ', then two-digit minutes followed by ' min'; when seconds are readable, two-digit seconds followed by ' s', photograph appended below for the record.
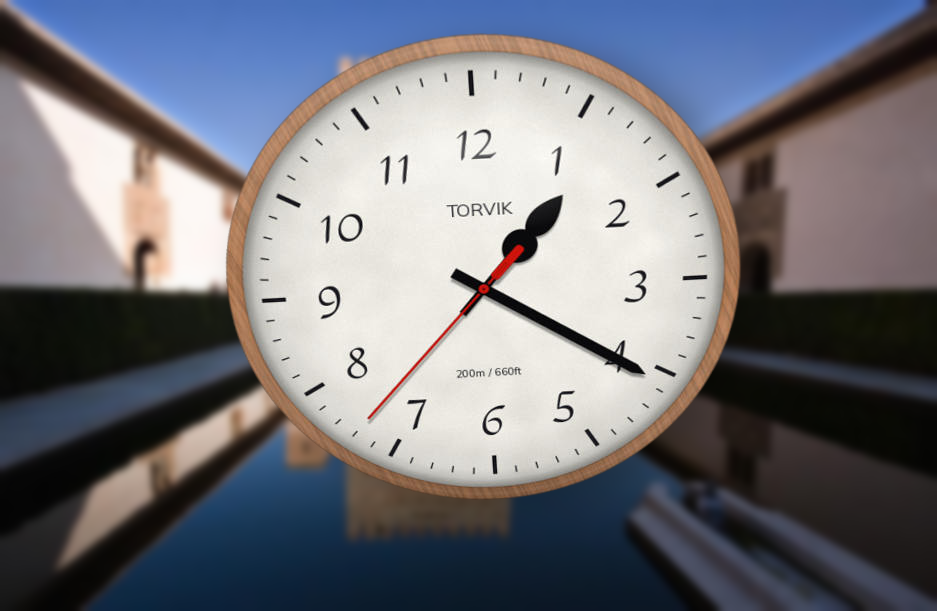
1 h 20 min 37 s
